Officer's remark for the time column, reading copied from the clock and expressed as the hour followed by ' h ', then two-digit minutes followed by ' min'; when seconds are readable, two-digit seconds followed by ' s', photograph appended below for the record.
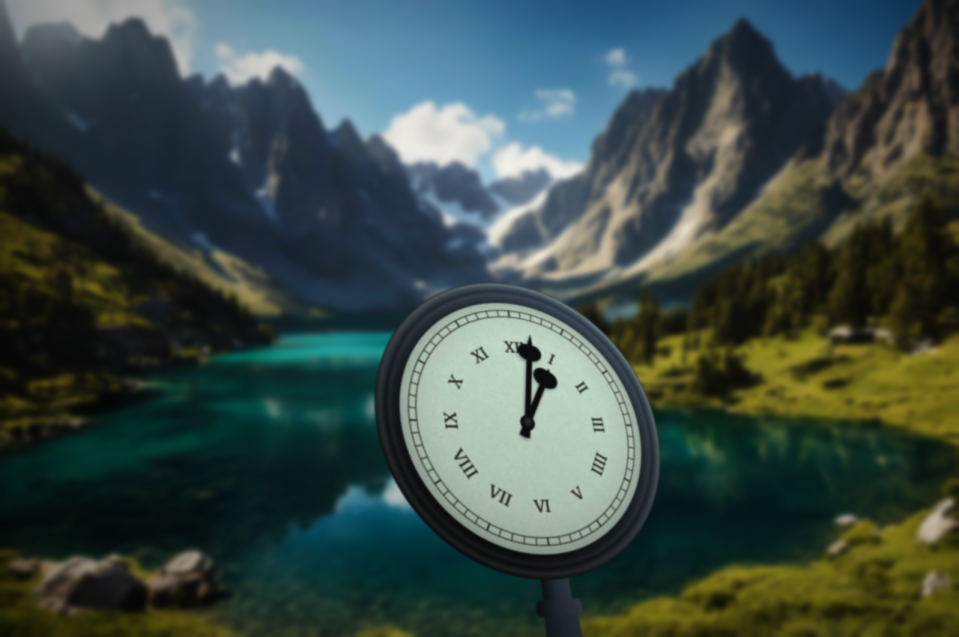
1 h 02 min
